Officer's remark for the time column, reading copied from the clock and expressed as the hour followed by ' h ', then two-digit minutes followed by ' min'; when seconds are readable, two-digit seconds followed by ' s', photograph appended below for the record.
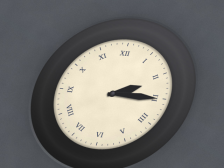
2 h 15 min
